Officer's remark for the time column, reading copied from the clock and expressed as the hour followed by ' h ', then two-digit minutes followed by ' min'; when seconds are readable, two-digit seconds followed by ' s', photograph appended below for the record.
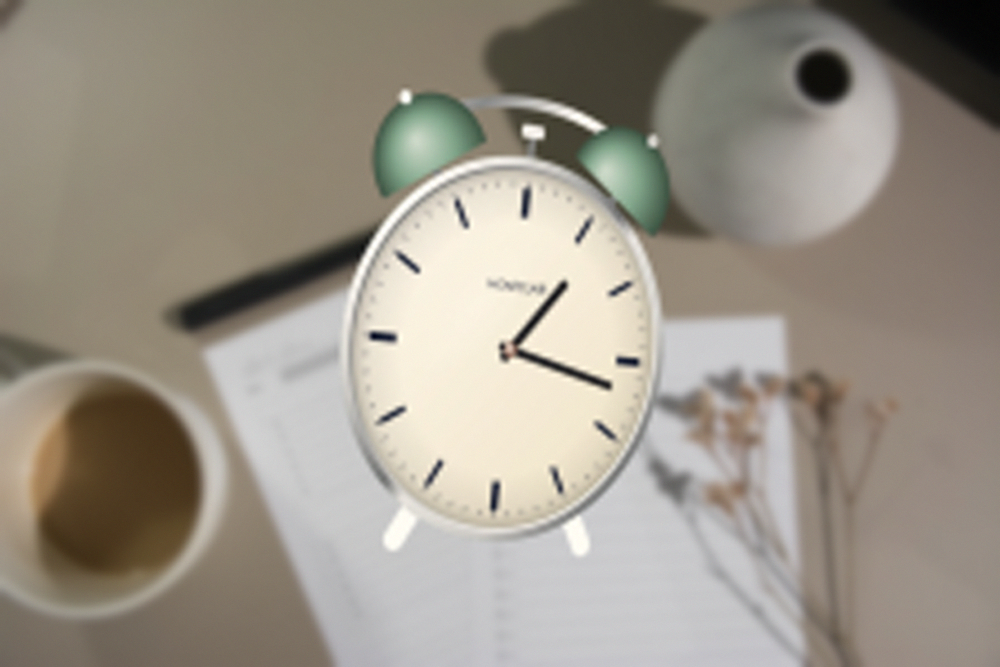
1 h 17 min
